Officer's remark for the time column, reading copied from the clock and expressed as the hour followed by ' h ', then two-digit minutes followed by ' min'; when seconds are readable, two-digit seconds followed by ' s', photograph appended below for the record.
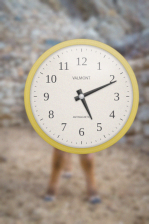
5 h 11 min
